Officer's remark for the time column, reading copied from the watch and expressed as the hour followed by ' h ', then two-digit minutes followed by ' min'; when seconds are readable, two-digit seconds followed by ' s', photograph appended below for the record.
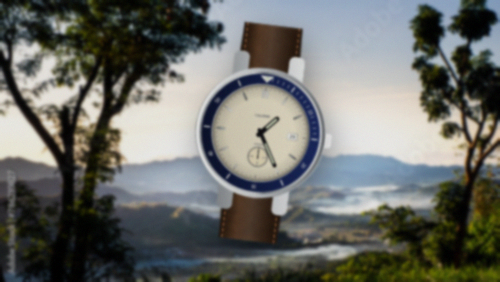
1 h 25 min
